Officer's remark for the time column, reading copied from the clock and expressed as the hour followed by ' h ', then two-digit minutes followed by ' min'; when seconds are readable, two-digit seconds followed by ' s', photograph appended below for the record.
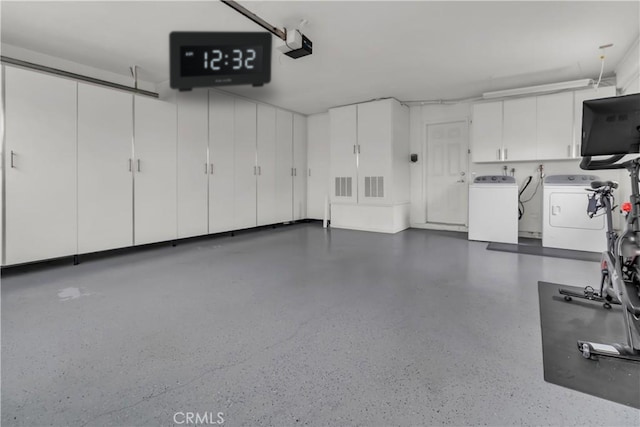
12 h 32 min
